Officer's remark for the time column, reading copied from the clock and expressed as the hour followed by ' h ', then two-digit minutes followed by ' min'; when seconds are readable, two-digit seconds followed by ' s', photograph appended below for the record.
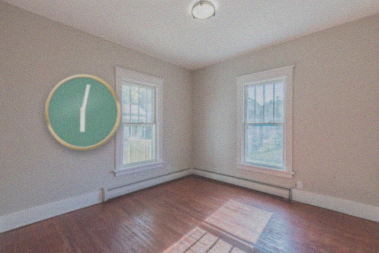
6 h 02 min
